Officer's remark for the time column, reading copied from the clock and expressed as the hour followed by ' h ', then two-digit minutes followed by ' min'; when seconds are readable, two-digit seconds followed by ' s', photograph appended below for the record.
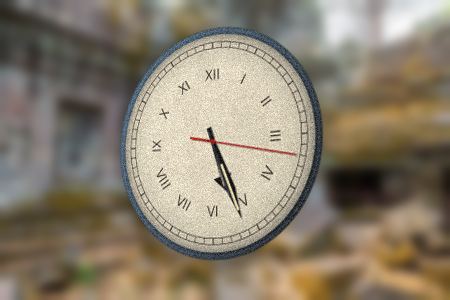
5 h 26 min 17 s
